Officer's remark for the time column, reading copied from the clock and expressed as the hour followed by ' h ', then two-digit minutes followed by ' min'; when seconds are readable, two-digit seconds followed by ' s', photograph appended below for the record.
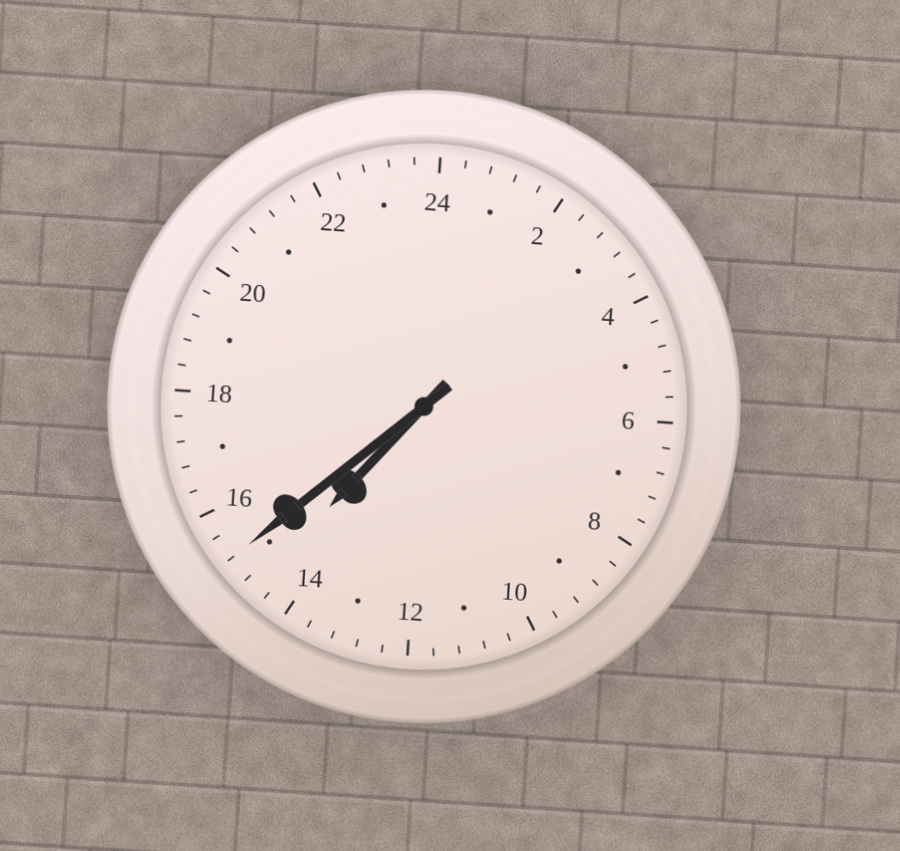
14 h 38 min
